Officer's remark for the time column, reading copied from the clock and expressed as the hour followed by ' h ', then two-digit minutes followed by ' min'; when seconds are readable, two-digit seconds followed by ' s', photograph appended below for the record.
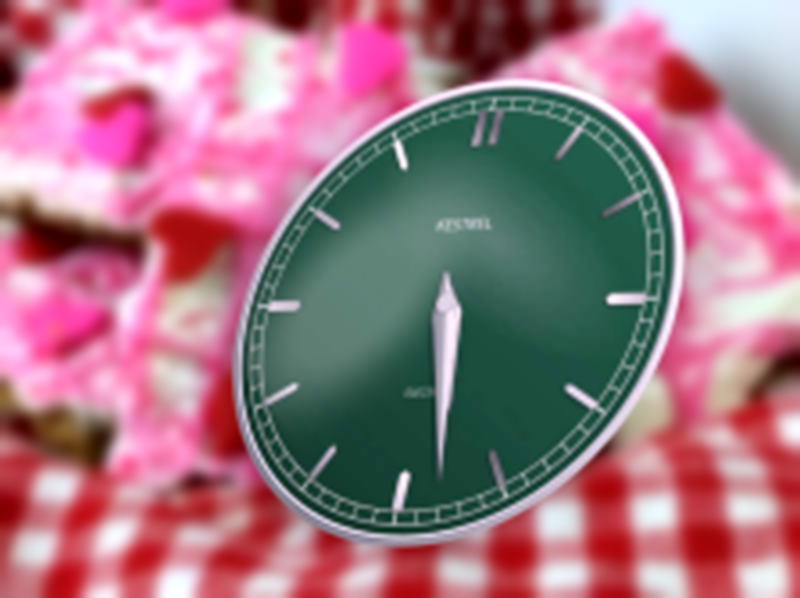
5 h 28 min
